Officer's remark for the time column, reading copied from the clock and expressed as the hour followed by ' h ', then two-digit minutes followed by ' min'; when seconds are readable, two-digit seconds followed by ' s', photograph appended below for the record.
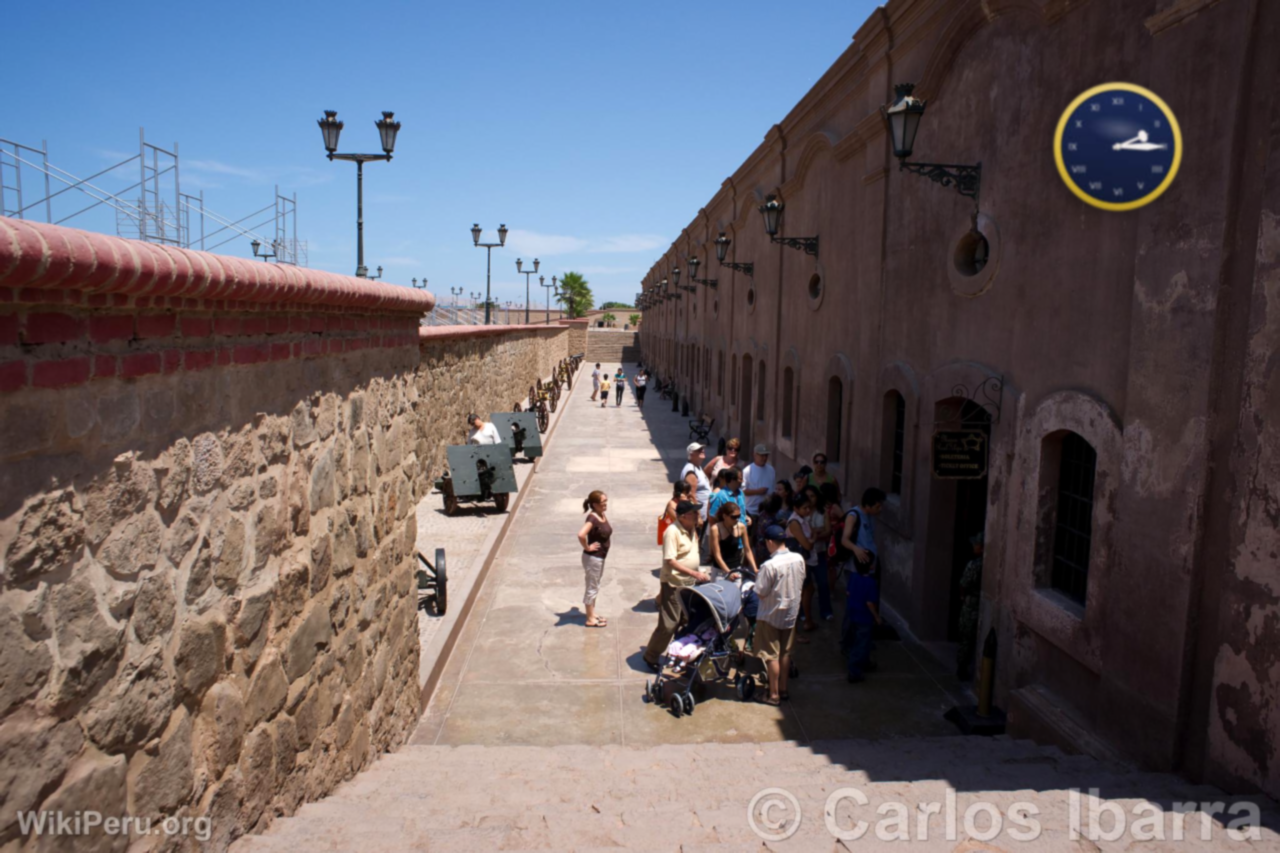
2 h 15 min
